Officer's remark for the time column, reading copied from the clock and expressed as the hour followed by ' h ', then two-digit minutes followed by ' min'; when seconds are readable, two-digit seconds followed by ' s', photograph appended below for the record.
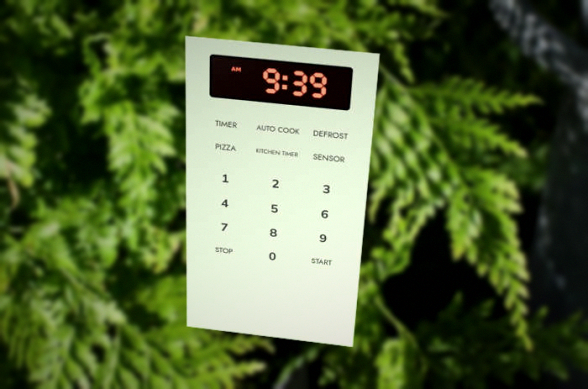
9 h 39 min
